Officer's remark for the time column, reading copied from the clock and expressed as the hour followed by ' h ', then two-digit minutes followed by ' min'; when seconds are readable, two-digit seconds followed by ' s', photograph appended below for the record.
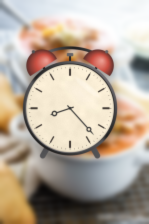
8 h 23 min
